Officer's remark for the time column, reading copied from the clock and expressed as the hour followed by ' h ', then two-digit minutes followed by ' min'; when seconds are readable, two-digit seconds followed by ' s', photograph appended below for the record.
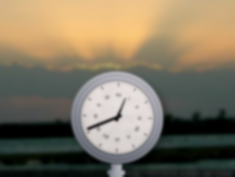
12 h 41 min
